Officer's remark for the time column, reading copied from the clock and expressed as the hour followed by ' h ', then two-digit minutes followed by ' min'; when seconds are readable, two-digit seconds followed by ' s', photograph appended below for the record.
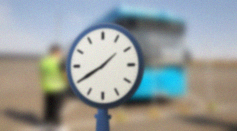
1 h 40 min
